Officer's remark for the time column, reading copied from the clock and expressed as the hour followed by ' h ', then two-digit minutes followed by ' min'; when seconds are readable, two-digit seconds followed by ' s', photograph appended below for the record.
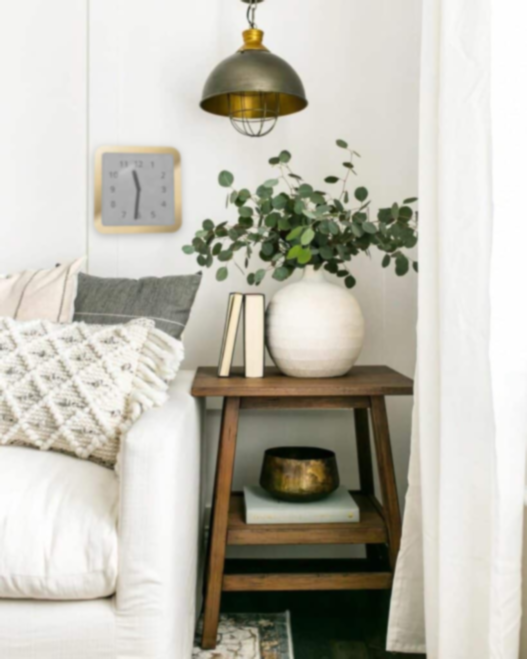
11 h 31 min
